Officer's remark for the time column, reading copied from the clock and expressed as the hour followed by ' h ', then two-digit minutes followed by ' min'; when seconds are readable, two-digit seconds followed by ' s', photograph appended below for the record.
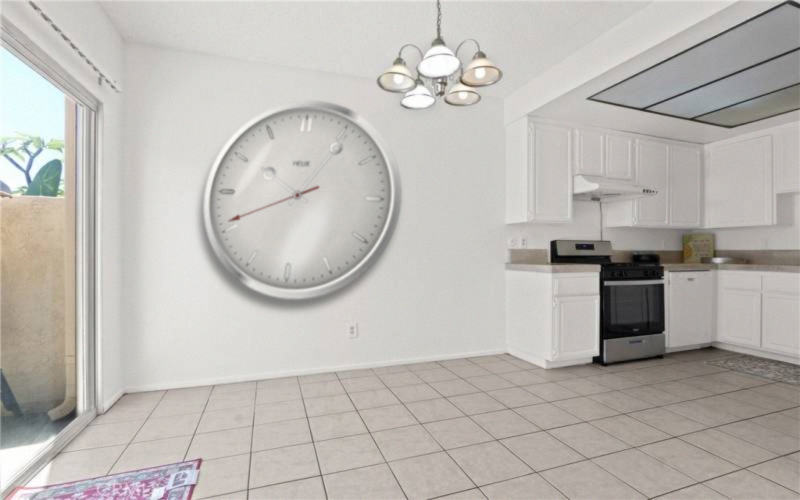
10 h 05 min 41 s
